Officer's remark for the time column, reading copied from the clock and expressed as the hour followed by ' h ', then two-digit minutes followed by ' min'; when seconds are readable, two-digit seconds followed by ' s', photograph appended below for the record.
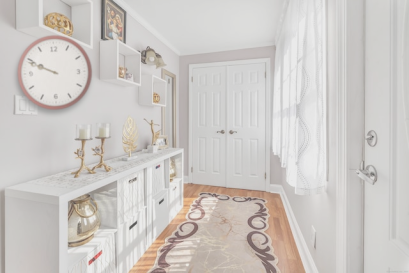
9 h 49 min
